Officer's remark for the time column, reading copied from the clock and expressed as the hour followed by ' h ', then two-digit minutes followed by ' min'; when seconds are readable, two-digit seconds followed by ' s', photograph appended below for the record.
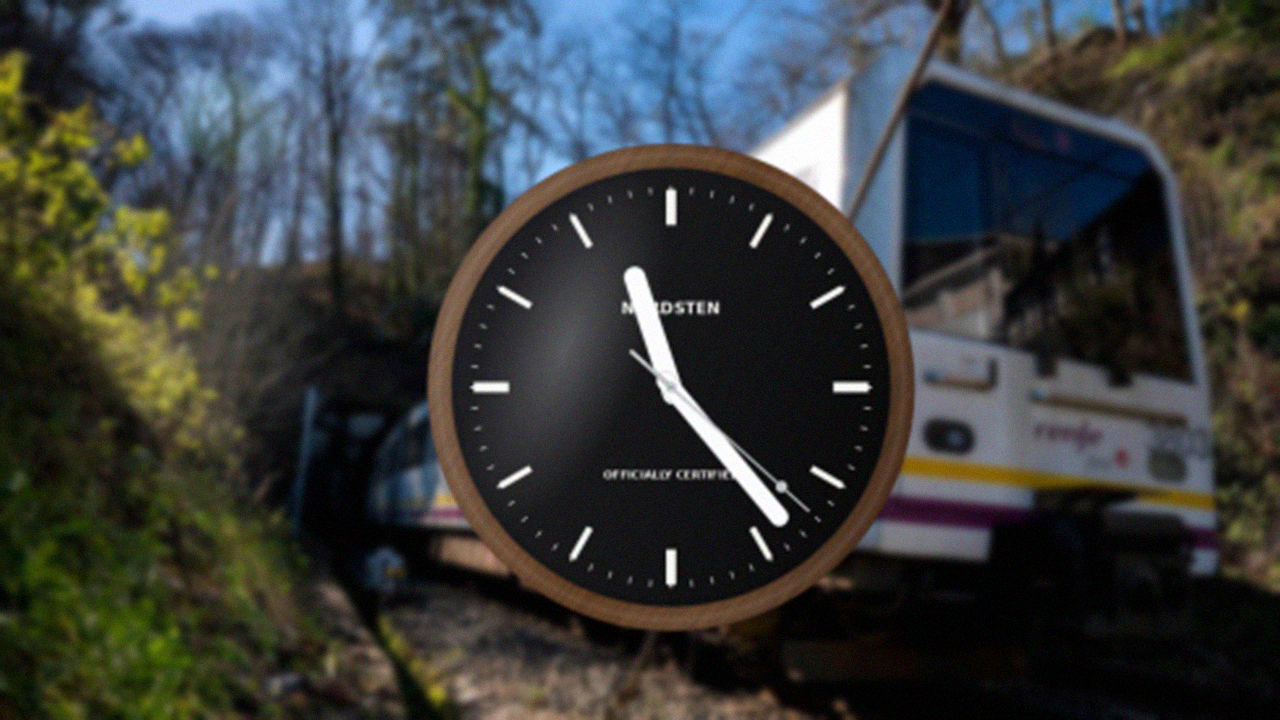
11 h 23 min 22 s
